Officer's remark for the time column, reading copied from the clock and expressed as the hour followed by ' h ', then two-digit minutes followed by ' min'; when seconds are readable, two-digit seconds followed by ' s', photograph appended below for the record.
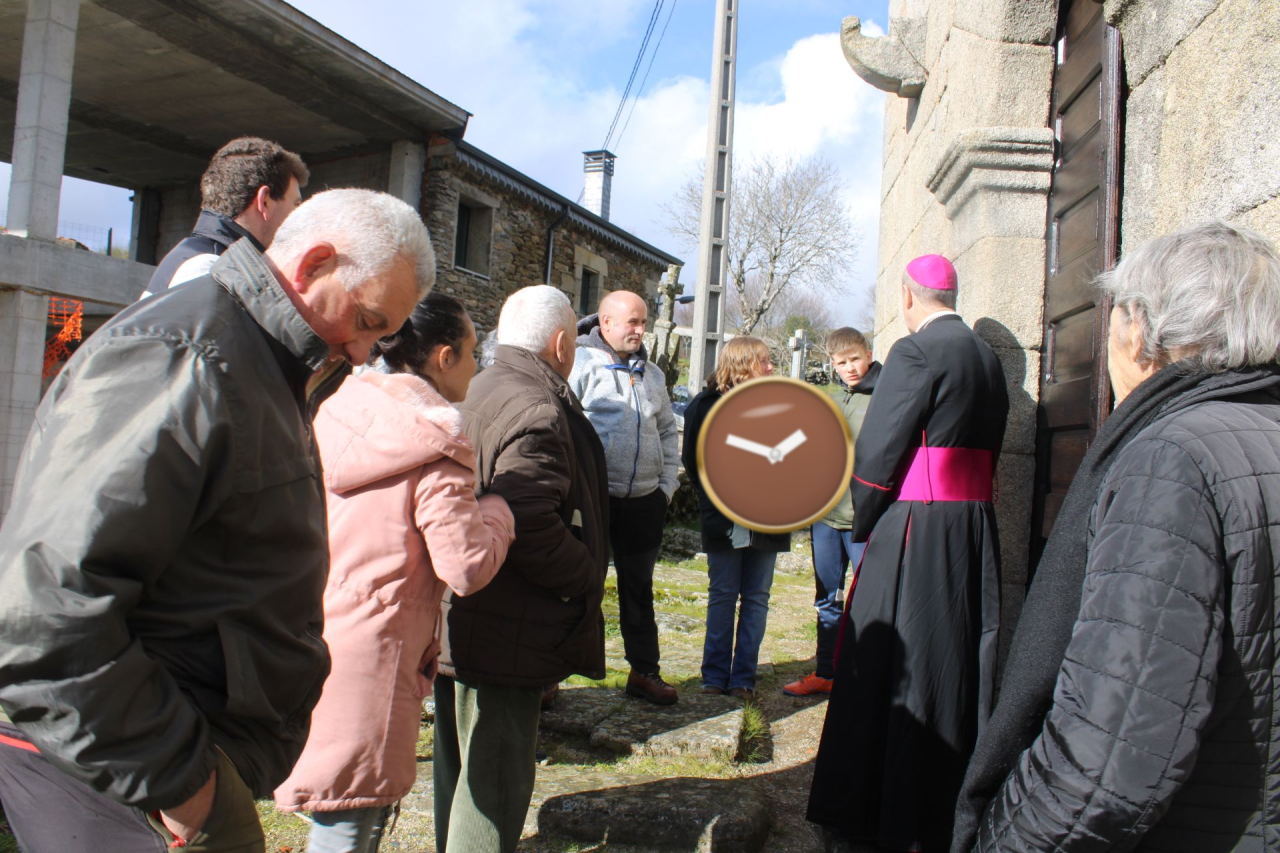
1 h 48 min
